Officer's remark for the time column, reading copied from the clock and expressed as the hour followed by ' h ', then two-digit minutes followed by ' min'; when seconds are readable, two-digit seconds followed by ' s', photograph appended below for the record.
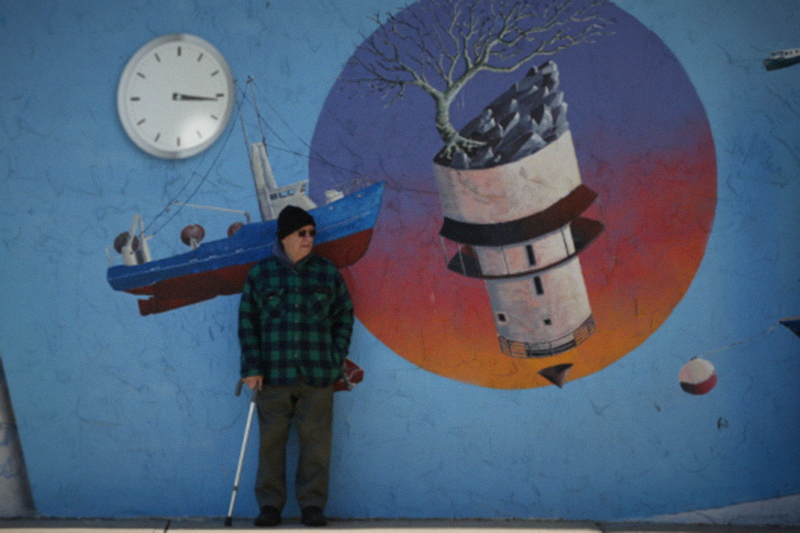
3 h 16 min
